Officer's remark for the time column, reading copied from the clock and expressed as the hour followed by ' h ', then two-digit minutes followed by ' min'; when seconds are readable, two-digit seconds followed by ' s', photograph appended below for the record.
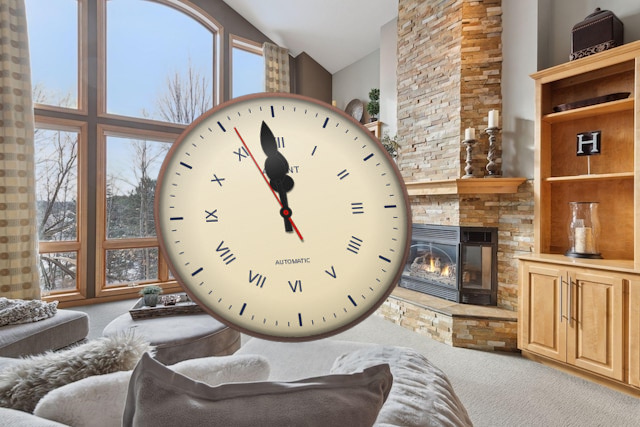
11 h 58 min 56 s
